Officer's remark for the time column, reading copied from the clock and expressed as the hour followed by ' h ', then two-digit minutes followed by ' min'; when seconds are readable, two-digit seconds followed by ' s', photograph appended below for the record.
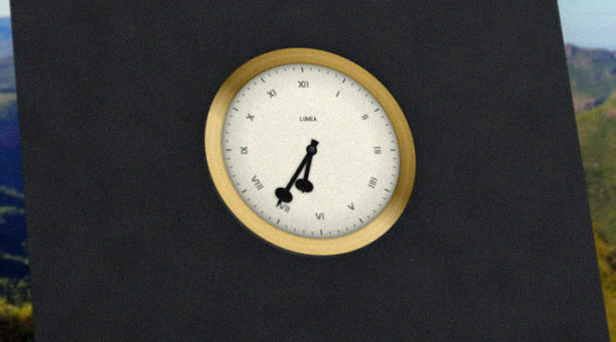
6 h 36 min
